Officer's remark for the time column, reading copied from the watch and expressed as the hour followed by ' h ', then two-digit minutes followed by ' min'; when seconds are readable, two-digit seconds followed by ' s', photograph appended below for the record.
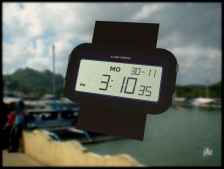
3 h 10 min 35 s
